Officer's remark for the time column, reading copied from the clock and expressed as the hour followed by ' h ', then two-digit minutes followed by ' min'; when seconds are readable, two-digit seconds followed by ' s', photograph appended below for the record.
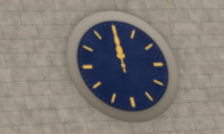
12 h 00 min
